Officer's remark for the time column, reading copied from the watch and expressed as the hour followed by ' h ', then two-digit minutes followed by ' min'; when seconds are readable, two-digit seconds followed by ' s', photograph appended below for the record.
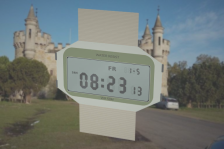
8 h 23 min 13 s
